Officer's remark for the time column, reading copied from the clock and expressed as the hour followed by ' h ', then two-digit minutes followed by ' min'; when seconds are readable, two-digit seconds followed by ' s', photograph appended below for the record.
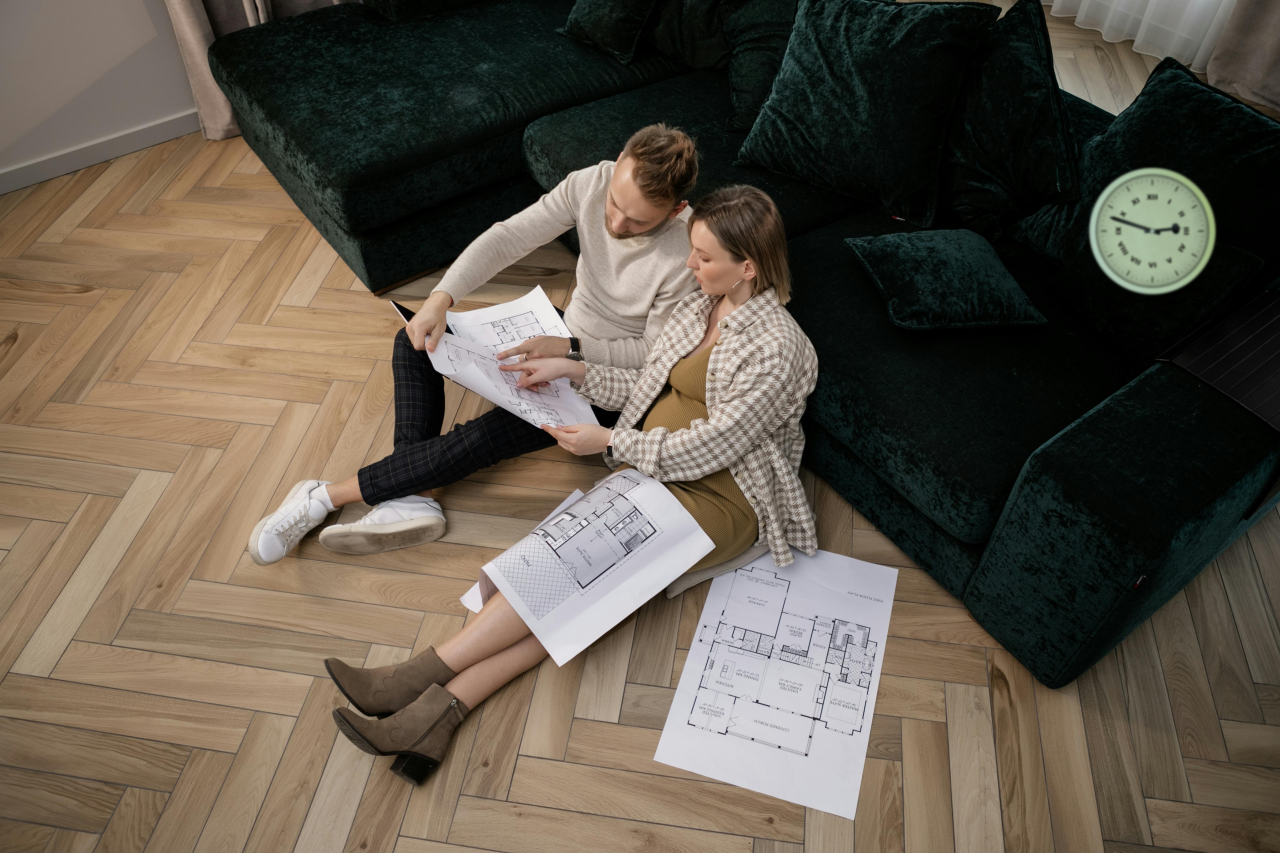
2 h 48 min
